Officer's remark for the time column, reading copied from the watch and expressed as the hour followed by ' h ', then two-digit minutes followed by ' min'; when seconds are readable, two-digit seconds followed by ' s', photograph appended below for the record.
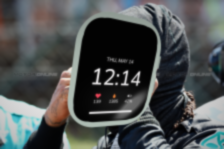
12 h 14 min
